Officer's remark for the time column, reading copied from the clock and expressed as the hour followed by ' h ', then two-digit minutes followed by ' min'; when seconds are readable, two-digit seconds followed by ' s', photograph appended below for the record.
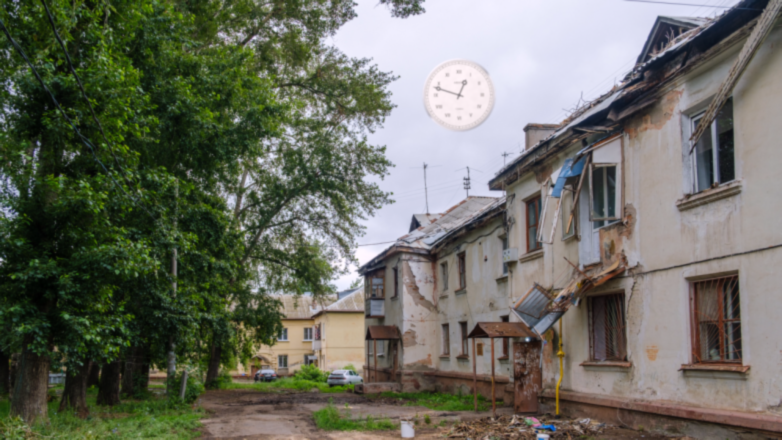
12 h 48 min
